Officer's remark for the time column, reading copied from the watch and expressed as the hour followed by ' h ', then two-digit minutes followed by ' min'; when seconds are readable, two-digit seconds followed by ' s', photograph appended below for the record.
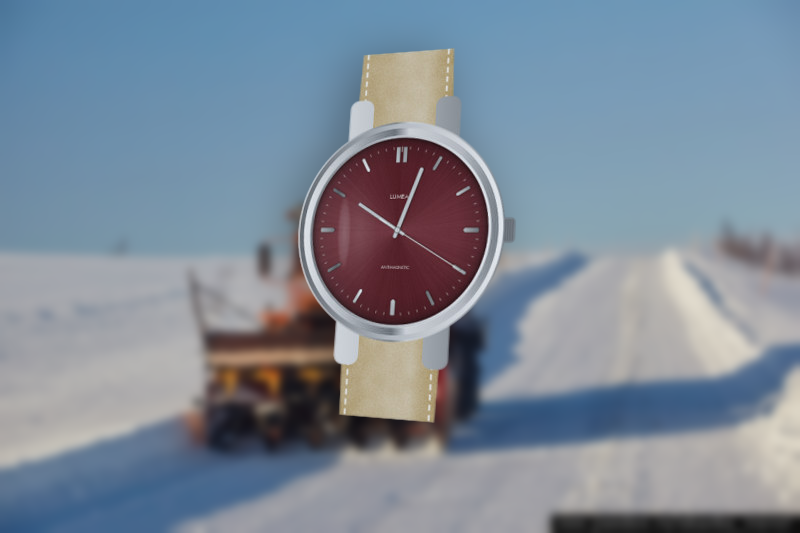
10 h 03 min 20 s
